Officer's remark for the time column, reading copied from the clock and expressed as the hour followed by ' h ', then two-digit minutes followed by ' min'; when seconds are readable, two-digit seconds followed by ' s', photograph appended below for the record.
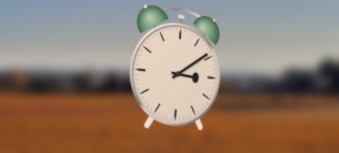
3 h 09 min
